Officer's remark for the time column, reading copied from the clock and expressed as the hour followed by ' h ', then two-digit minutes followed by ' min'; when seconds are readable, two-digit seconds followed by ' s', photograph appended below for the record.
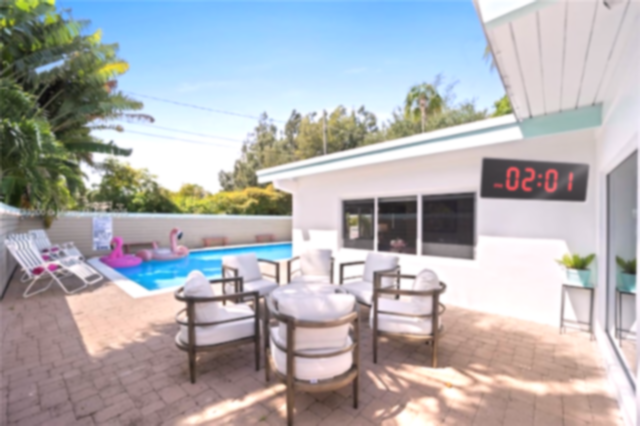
2 h 01 min
